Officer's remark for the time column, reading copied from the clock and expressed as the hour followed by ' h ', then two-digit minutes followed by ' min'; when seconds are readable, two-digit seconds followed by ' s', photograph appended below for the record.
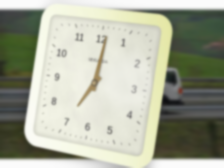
7 h 01 min
